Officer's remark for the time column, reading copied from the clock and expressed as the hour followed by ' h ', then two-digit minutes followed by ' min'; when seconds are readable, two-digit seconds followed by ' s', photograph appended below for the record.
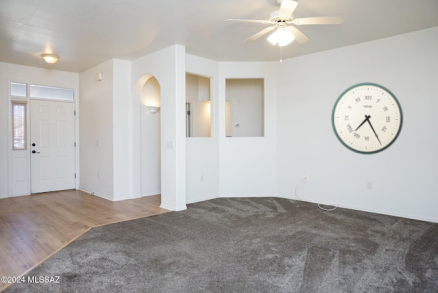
7 h 25 min
